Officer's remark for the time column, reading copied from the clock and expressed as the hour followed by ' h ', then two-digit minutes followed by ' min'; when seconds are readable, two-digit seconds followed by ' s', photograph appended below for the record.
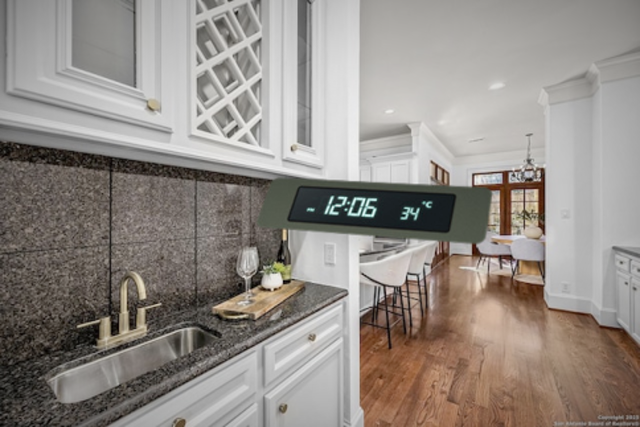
12 h 06 min
